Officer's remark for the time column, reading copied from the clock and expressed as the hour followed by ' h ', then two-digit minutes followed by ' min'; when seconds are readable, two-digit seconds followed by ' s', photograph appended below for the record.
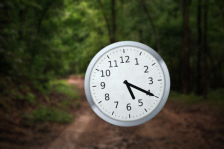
5 h 20 min
